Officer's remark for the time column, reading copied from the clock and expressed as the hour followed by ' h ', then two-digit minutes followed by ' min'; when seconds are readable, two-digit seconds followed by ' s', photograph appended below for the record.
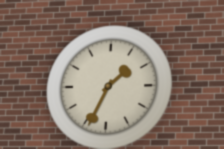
1 h 34 min
